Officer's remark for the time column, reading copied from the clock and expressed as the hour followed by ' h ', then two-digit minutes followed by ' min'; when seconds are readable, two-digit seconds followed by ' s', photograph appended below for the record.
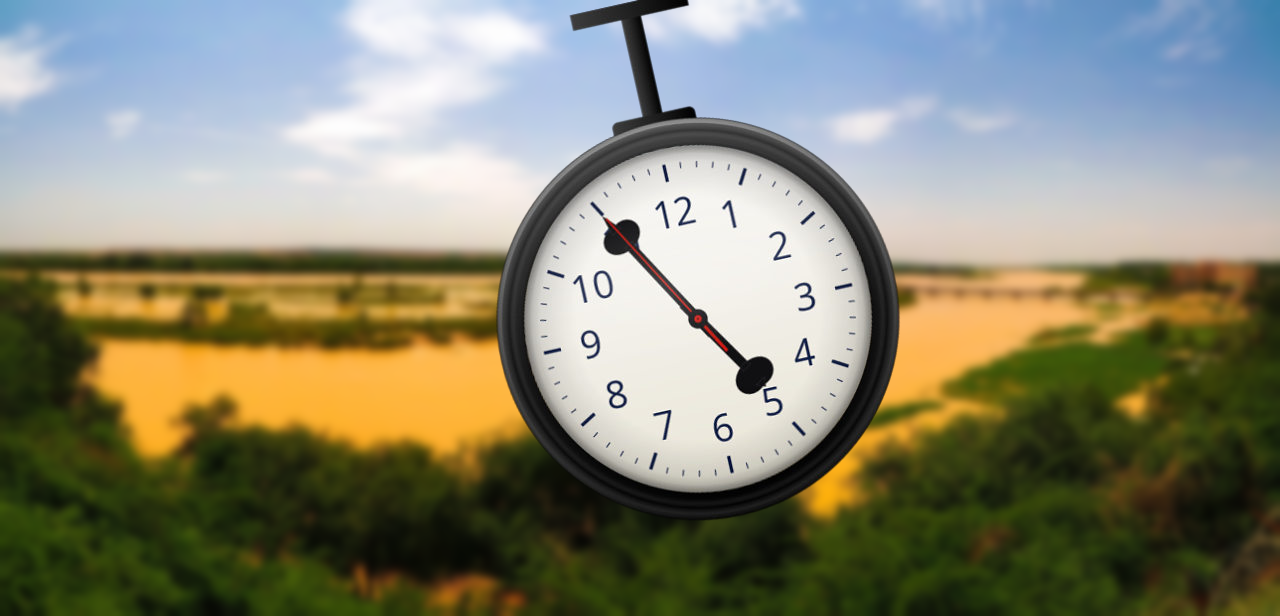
4 h 54 min 55 s
